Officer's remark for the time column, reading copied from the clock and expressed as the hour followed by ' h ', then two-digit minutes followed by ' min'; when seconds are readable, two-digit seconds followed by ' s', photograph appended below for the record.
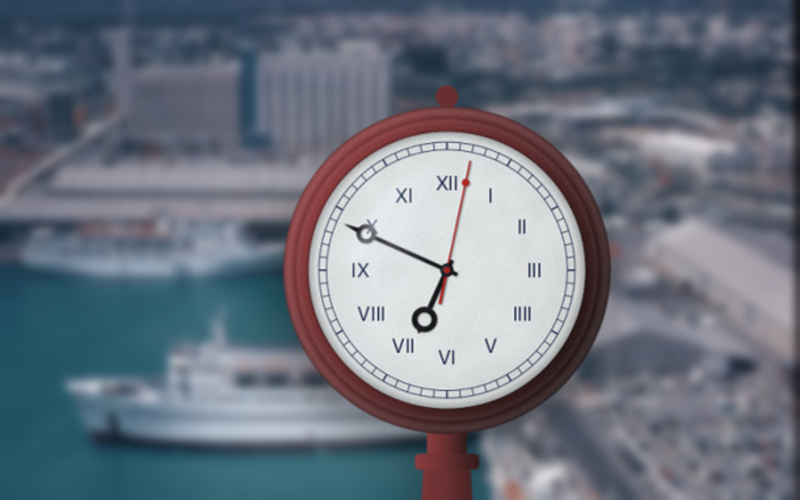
6 h 49 min 02 s
